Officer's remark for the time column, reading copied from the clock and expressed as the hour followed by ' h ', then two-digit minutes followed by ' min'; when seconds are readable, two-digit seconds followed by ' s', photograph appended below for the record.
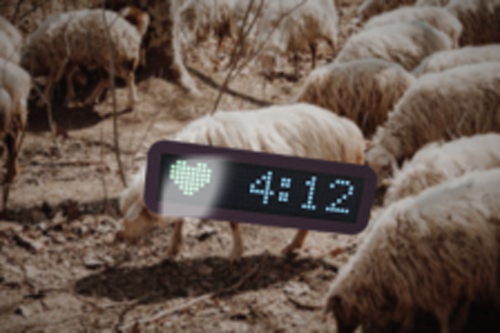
4 h 12 min
